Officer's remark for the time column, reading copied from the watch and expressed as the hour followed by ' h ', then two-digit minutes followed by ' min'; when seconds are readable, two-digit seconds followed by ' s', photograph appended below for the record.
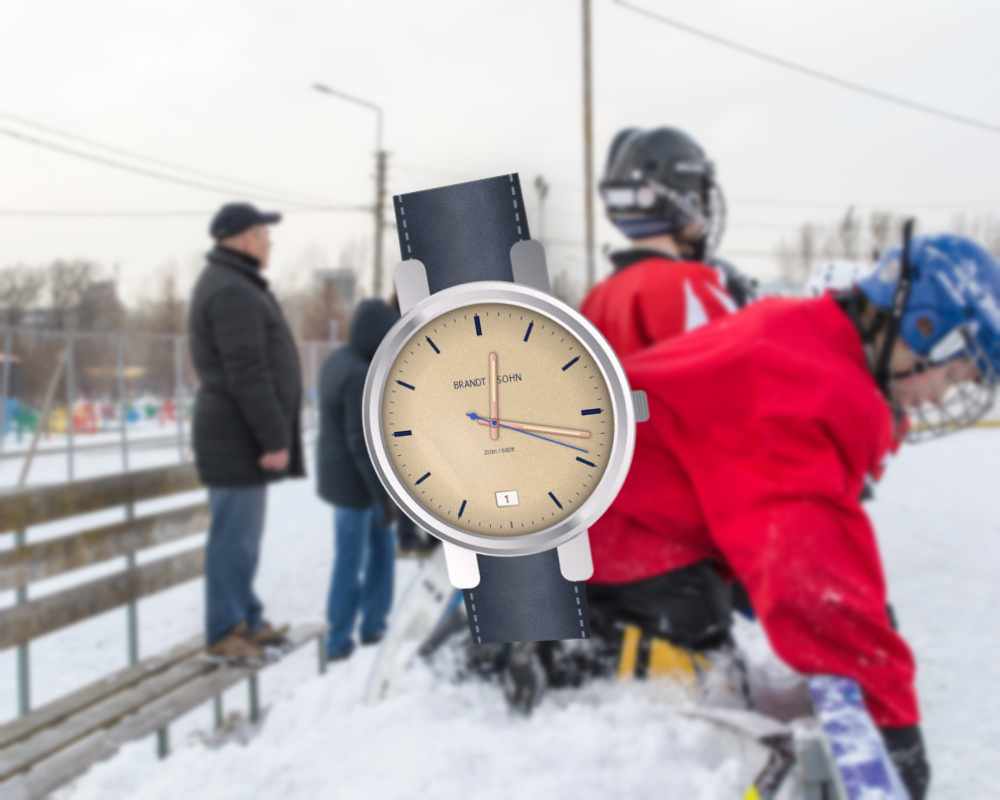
12 h 17 min 19 s
